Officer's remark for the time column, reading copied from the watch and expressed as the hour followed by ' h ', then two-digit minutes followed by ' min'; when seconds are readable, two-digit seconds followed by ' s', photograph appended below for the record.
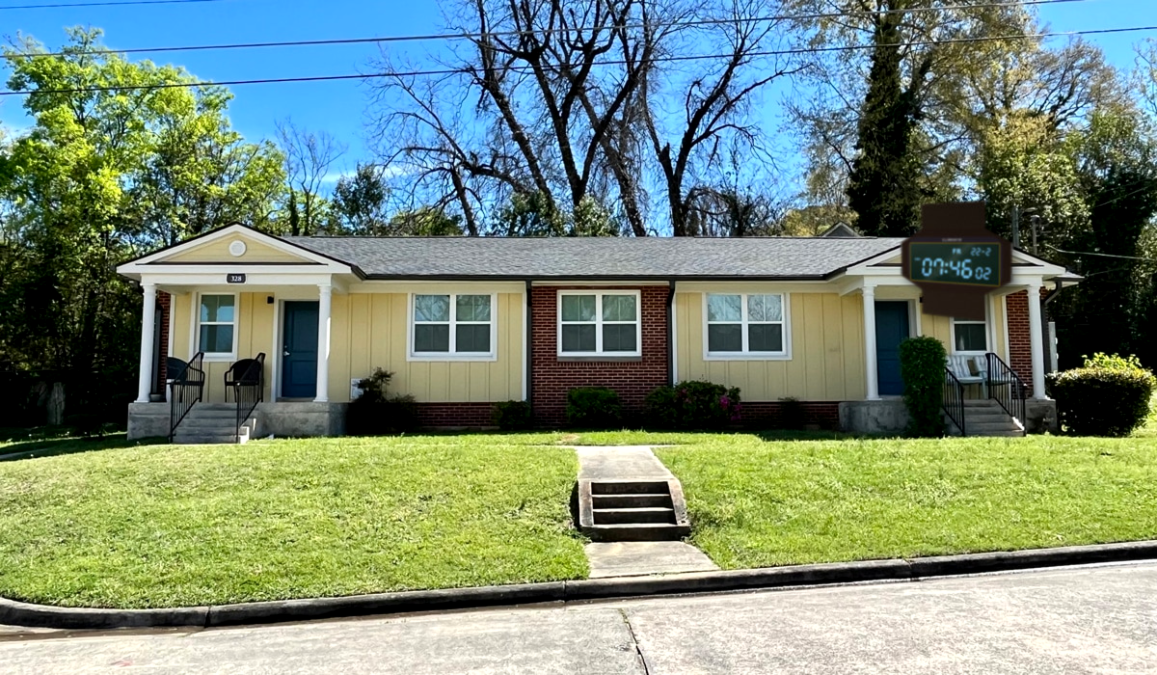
7 h 46 min 02 s
